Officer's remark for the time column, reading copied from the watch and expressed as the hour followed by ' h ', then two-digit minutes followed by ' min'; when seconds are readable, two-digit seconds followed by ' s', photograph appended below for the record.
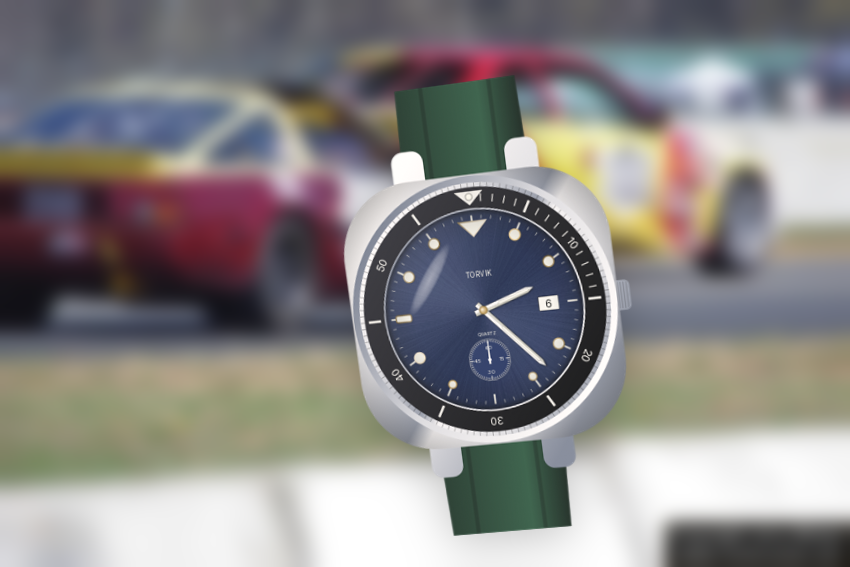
2 h 23 min
